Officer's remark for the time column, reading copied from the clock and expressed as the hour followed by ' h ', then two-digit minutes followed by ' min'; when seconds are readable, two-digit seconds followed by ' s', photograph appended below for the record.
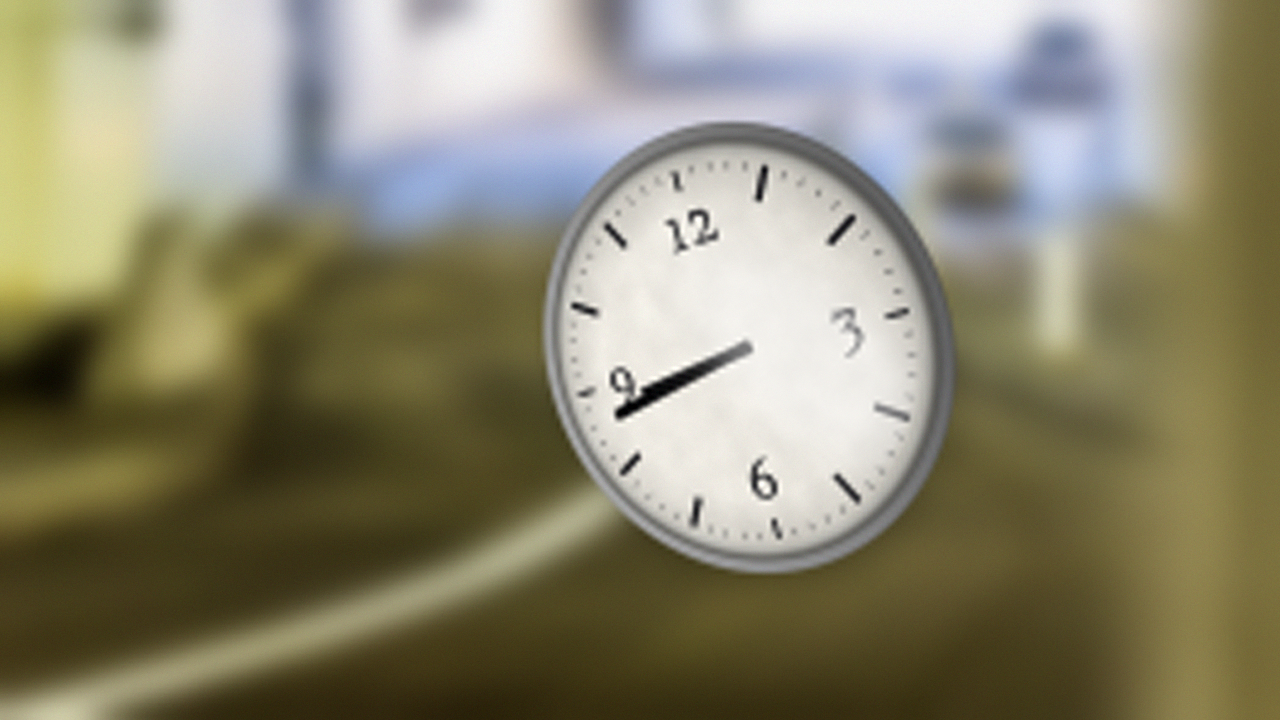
8 h 43 min
